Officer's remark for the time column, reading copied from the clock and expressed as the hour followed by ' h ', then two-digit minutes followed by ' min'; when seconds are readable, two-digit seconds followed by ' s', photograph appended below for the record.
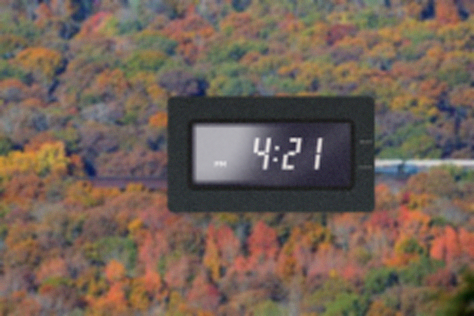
4 h 21 min
